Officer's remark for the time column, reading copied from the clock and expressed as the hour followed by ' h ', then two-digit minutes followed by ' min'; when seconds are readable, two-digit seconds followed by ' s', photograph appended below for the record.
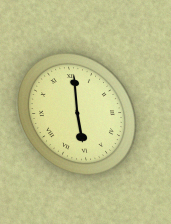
6 h 01 min
